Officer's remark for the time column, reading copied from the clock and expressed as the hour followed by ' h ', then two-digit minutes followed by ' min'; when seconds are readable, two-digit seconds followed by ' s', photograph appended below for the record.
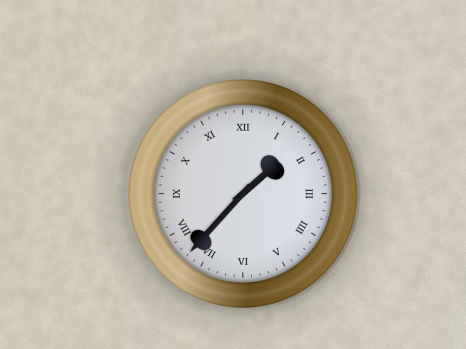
1 h 37 min
